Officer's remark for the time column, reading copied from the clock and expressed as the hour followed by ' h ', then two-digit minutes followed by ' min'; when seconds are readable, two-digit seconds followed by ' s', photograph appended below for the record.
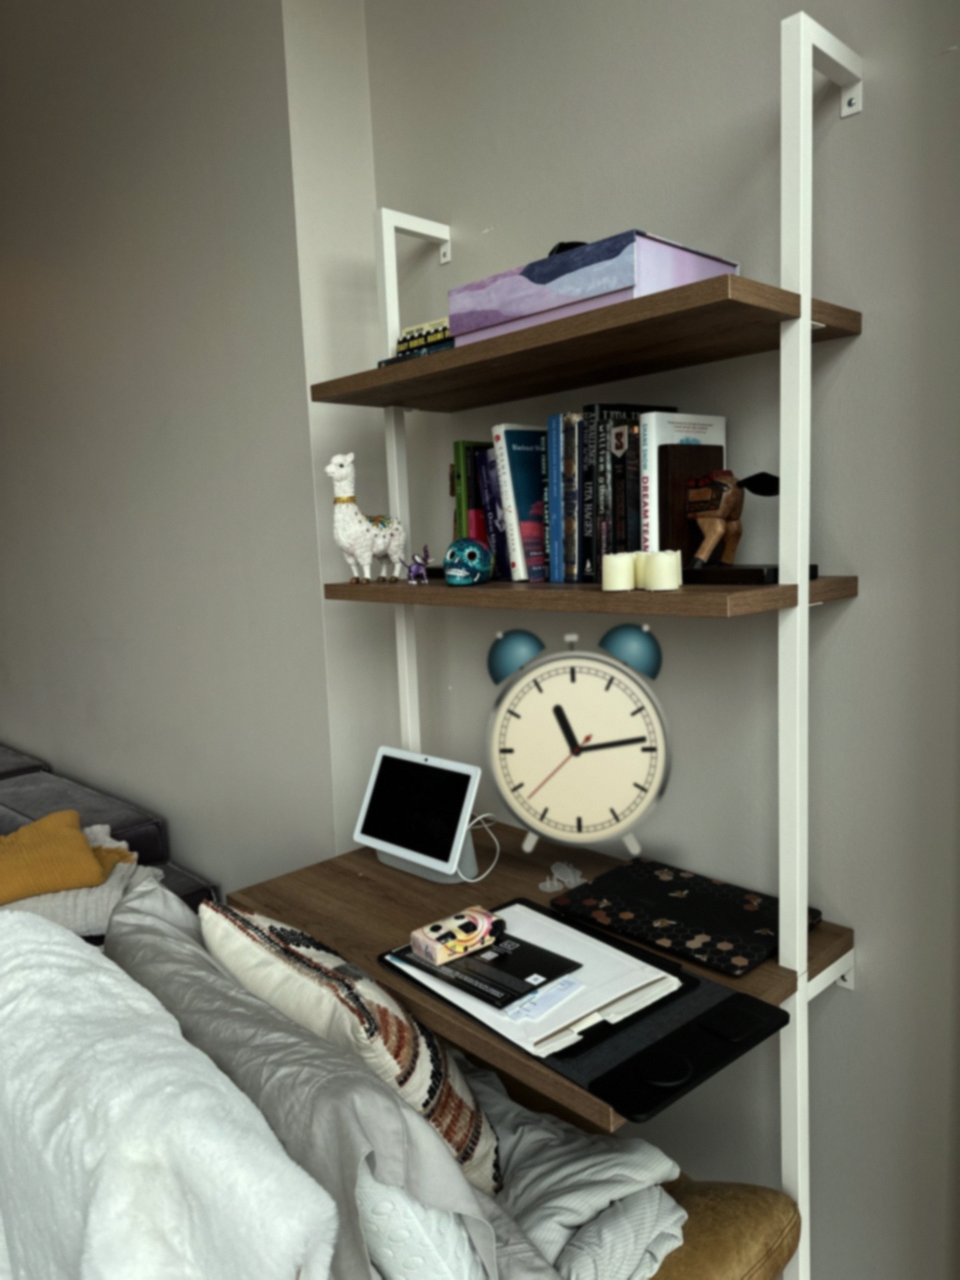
11 h 13 min 38 s
